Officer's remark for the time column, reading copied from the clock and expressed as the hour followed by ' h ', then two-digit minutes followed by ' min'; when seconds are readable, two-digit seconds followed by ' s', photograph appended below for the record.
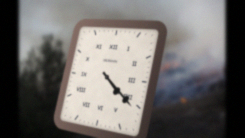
4 h 21 min
